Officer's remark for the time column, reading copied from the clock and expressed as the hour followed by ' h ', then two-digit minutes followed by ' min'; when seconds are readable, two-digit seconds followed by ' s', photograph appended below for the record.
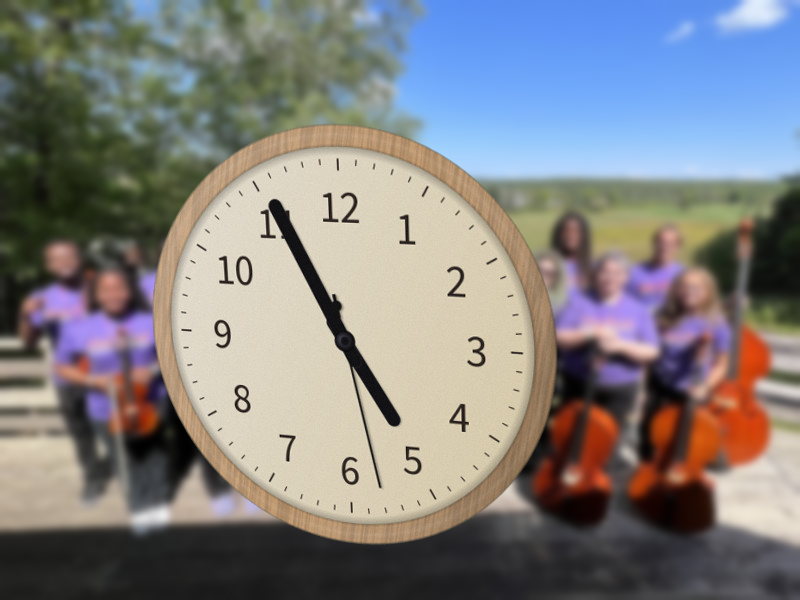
4 h 55 min 28 s
